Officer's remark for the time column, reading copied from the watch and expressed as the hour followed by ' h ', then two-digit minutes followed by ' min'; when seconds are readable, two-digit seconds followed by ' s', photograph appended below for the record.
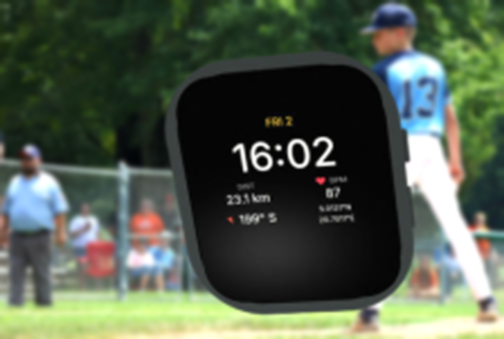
16 h 02 min
